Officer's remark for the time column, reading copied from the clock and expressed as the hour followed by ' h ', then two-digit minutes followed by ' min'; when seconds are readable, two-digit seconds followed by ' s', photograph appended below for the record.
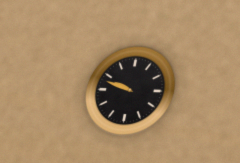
9 h 48 min
